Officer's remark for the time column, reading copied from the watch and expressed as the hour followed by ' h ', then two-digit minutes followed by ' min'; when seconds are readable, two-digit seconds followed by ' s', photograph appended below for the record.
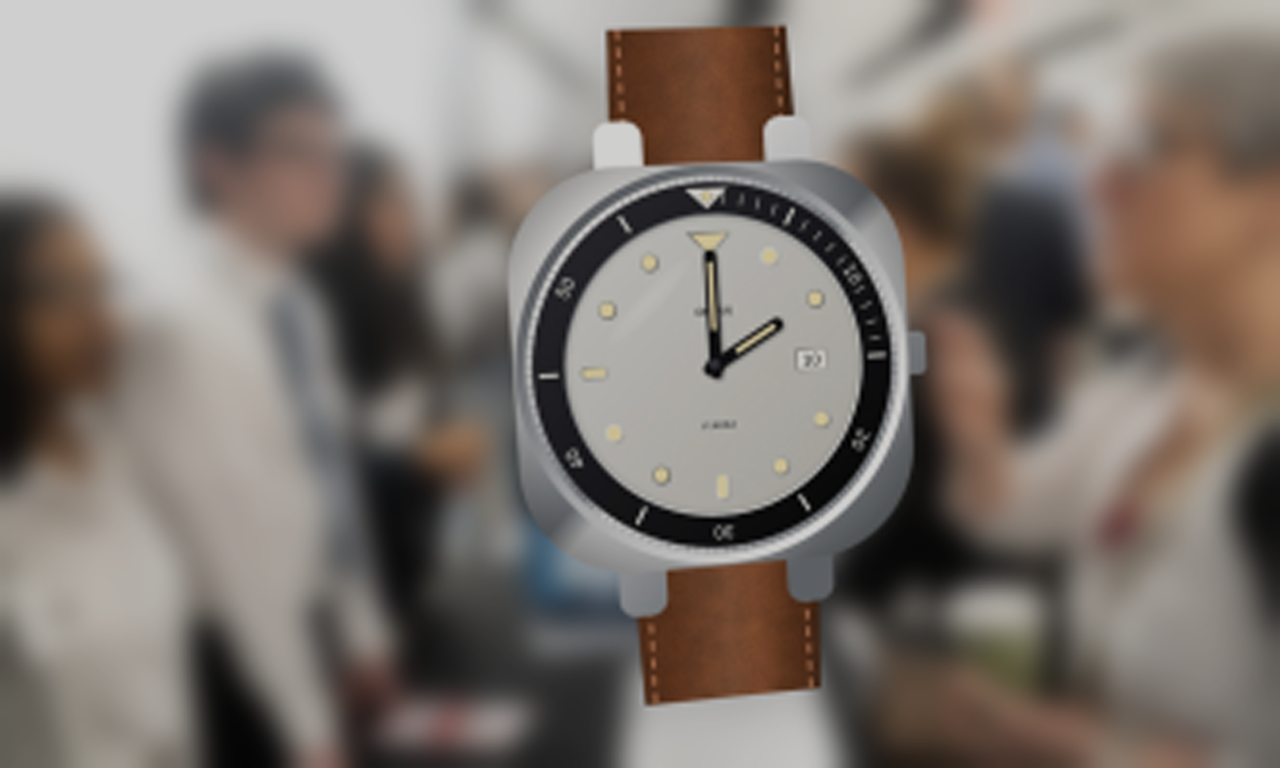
2 h 00 min
